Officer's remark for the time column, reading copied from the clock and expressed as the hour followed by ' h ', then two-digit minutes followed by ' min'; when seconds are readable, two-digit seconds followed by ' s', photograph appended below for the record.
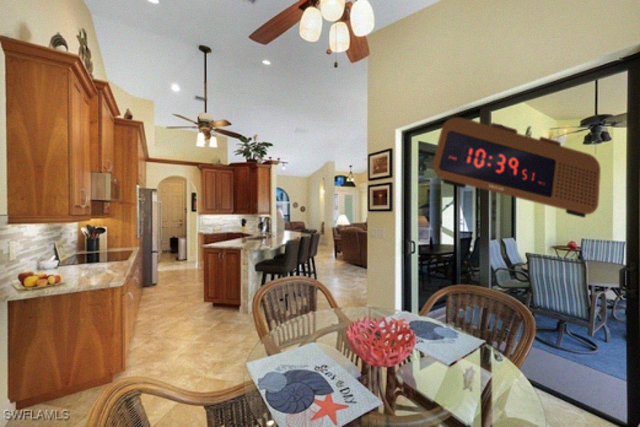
10 h 39 min 51 s
